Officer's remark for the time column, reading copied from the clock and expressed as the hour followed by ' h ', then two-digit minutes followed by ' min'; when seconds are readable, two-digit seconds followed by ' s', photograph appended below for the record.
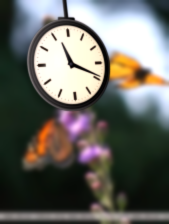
11 h 19 min
